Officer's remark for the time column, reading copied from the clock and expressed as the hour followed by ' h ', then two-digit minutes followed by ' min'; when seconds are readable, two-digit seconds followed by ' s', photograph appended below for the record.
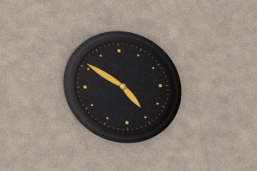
4 h 51 min
